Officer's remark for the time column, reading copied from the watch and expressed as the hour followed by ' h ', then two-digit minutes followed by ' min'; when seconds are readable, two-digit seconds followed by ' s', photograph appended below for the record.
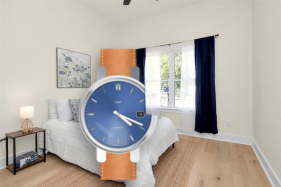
4 h 19 min
